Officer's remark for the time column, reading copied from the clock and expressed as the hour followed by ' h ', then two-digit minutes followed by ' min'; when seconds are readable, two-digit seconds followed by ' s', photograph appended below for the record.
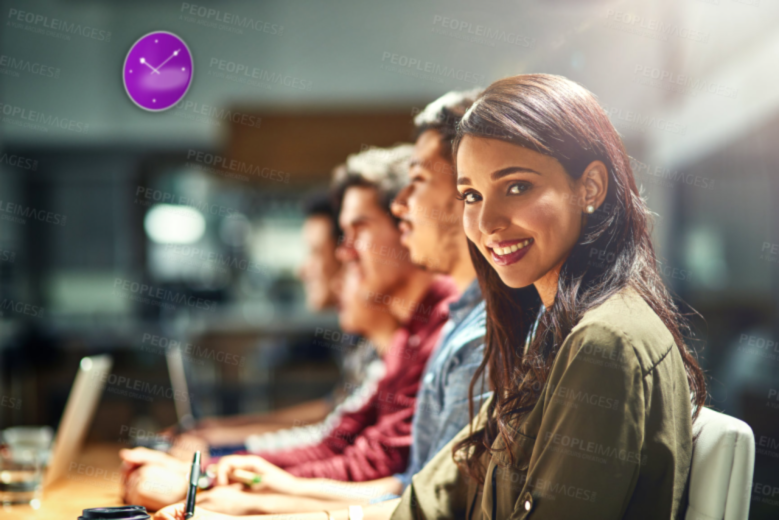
10 h 09 min
